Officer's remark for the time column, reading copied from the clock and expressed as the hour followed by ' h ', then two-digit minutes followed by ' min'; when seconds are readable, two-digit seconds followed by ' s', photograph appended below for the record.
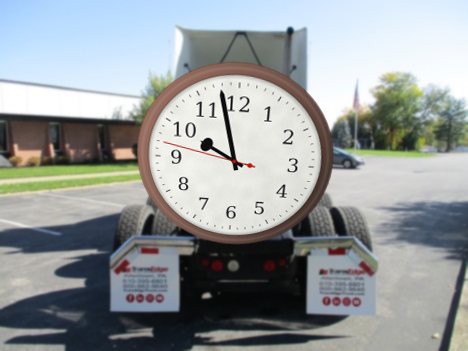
9 h 57 min 47 s
